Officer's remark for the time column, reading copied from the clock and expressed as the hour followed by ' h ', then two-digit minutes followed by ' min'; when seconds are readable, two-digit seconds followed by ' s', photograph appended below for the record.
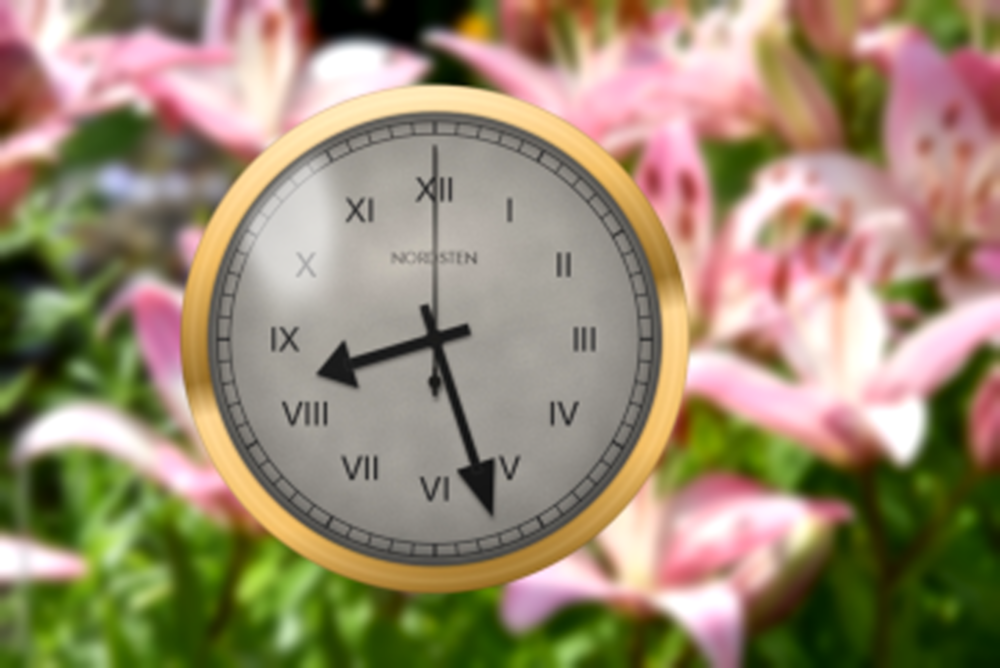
8 h 27 min 00 s
